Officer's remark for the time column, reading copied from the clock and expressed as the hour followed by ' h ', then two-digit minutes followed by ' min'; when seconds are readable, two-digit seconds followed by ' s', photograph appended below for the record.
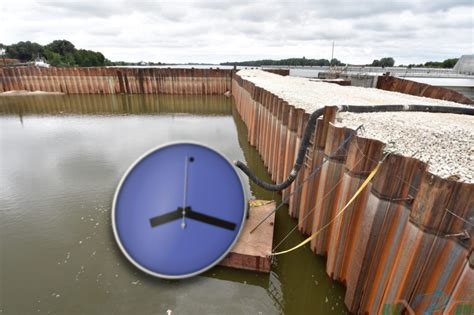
8 h 16 min 59 s
